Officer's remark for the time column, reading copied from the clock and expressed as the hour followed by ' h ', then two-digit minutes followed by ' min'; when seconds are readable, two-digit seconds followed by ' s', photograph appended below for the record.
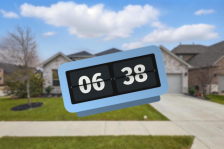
6 h 38 min
